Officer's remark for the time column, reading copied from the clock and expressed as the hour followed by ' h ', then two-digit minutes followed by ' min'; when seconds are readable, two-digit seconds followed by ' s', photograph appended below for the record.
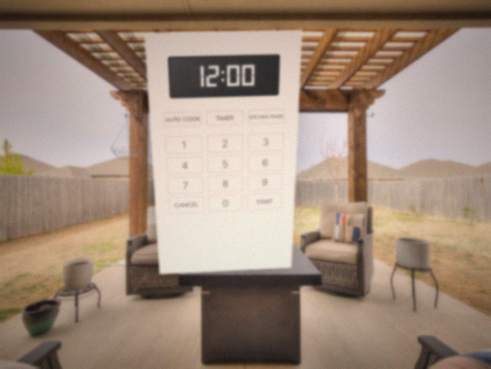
12 h 00 min
